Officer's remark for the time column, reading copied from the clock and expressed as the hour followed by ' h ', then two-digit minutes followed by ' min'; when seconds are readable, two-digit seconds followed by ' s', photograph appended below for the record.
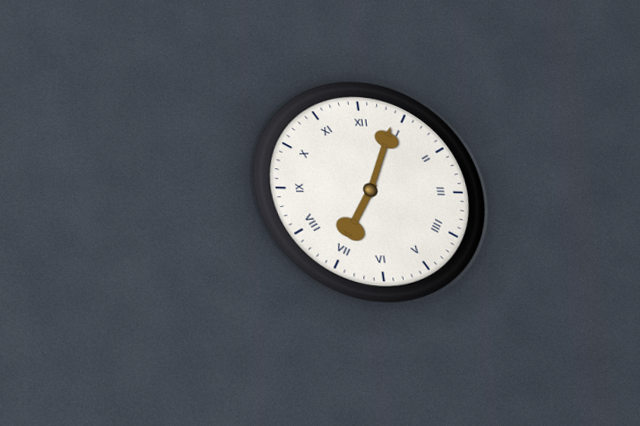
7 h 04 min
